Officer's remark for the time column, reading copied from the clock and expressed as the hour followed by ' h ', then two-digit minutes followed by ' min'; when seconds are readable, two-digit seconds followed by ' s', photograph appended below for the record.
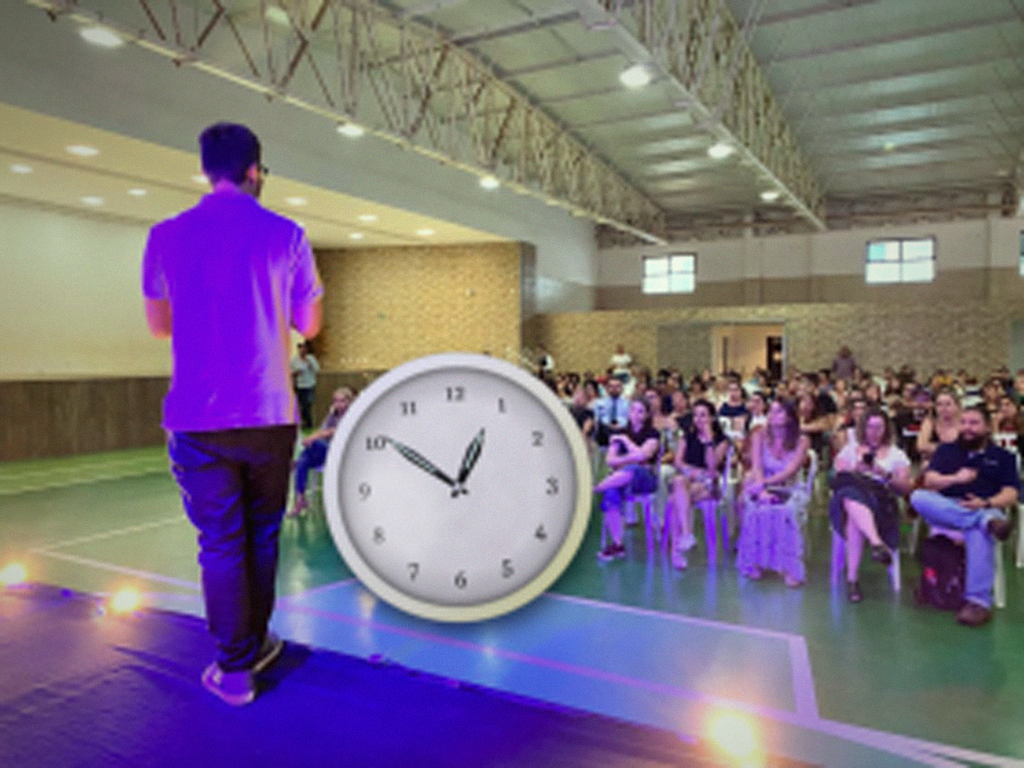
12 h 51 min
